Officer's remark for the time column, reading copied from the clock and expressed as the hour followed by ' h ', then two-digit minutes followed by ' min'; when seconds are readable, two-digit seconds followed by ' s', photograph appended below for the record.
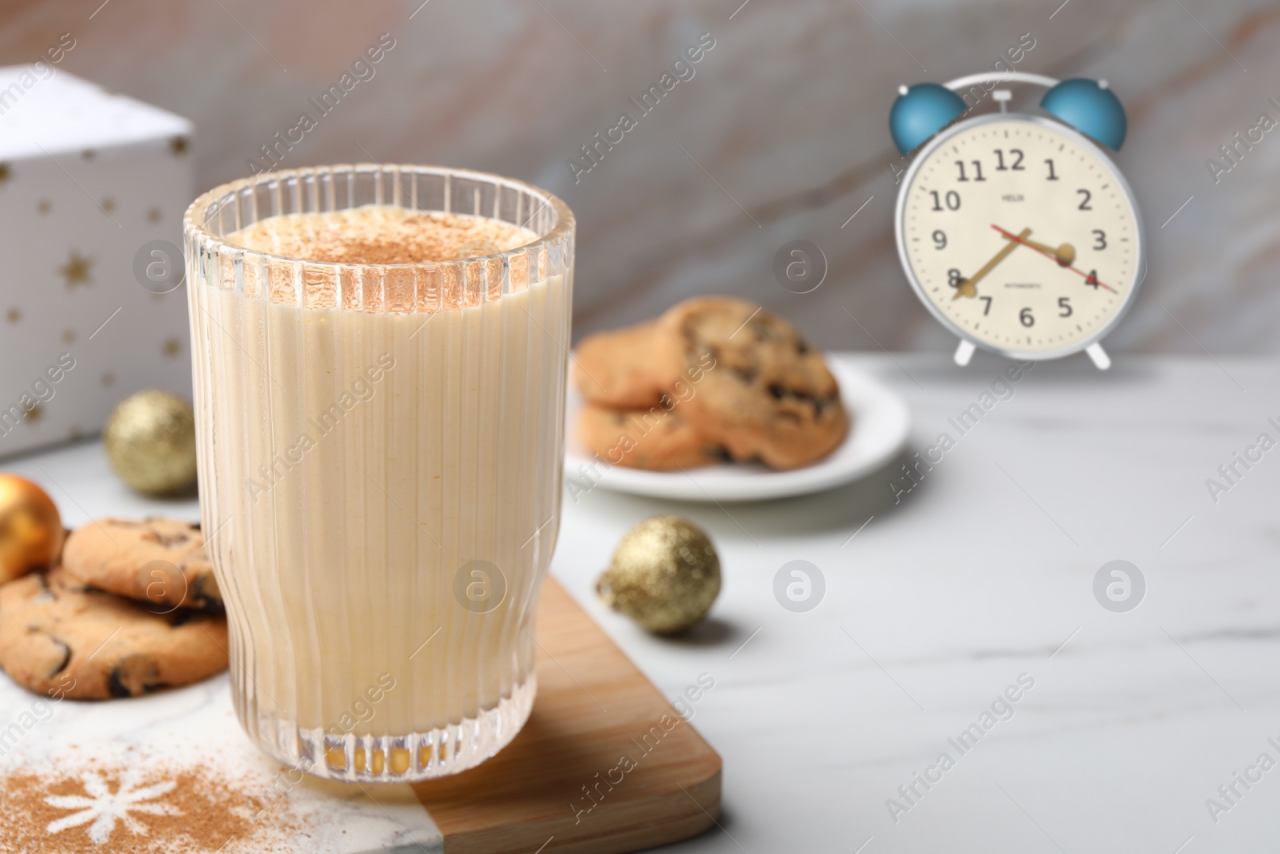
3 h 38 min 20 s
